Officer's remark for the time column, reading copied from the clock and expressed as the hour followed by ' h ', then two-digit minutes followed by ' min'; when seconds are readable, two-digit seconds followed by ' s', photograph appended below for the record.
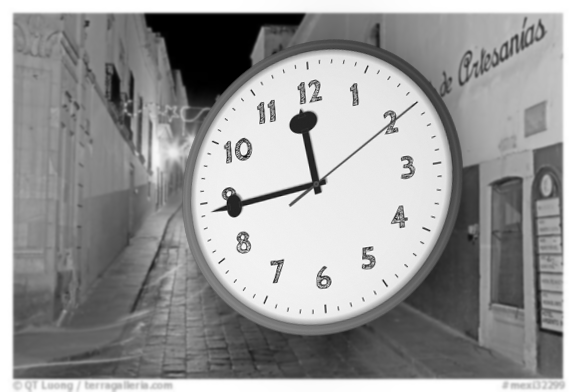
11 h 44 min 10 s
